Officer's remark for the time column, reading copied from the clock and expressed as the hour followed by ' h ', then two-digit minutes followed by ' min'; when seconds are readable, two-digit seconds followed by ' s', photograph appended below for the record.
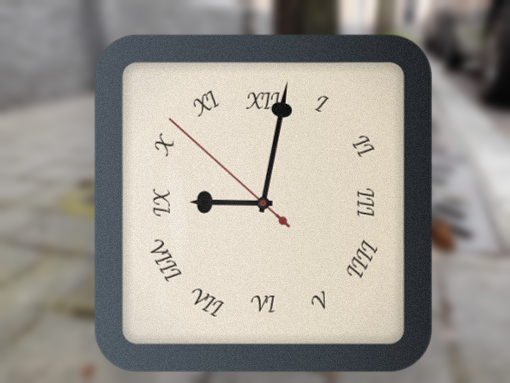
9 h 01 min 52 s
